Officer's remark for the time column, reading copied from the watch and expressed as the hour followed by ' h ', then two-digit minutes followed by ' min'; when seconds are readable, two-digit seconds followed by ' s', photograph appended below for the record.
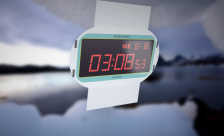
3 h 08 min 53 s
